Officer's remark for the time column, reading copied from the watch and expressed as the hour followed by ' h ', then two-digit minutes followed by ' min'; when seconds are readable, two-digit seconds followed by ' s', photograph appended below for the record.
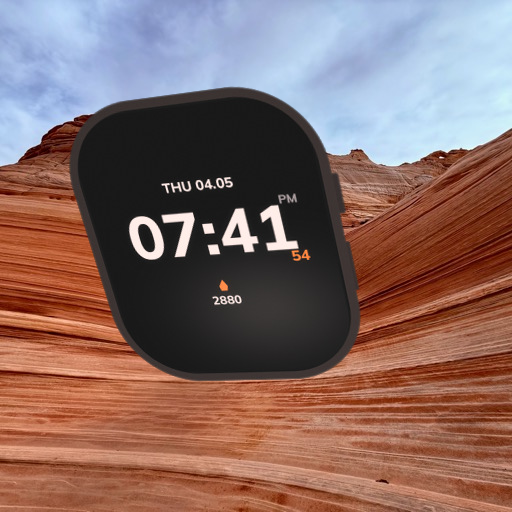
7 h 41 min 54 s
